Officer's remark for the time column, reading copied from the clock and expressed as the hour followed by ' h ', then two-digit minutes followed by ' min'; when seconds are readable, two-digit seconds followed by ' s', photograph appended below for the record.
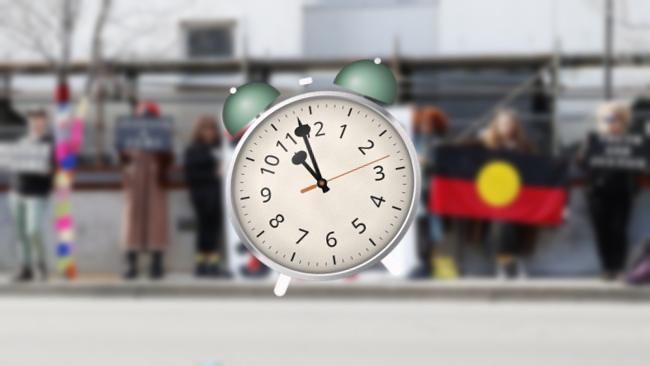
10 h 58 min 13 s
